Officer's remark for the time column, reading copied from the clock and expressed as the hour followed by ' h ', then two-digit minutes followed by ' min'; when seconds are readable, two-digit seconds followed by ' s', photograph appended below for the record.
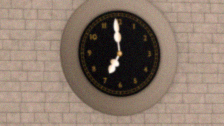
6 h 59 min
